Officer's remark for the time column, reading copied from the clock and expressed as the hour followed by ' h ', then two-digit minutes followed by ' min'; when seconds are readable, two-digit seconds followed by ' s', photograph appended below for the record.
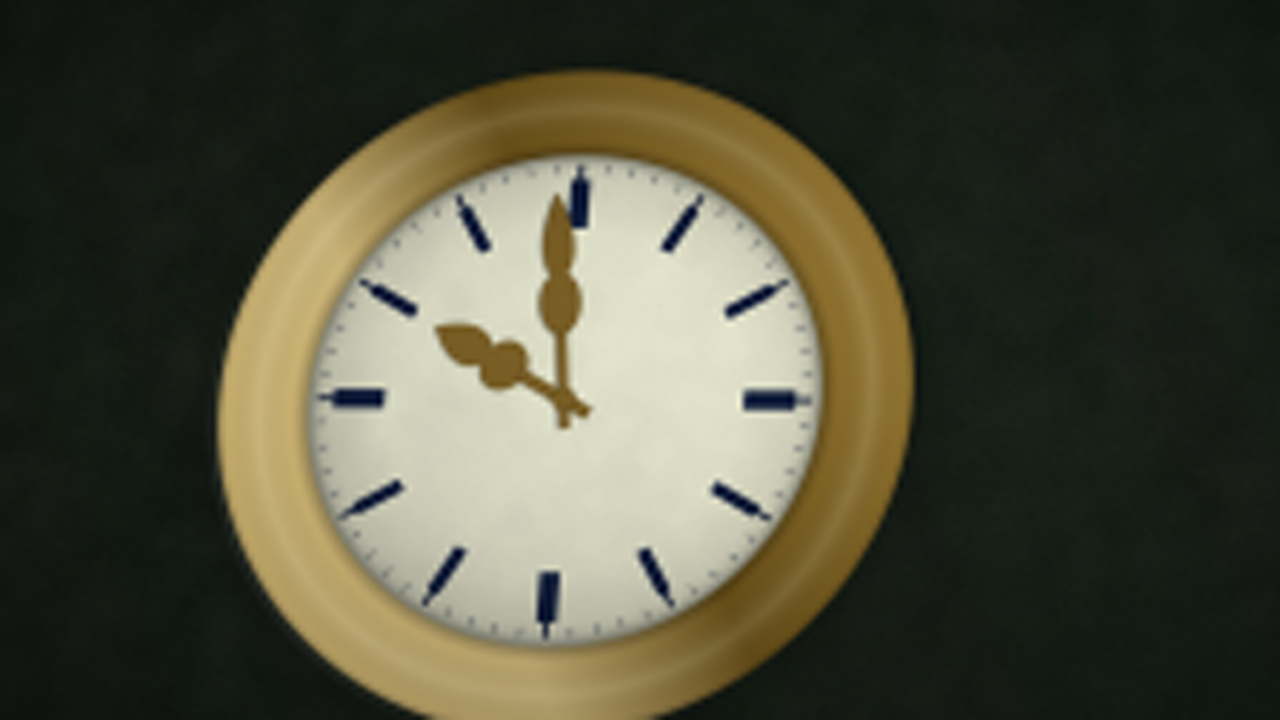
9 h 59 min
